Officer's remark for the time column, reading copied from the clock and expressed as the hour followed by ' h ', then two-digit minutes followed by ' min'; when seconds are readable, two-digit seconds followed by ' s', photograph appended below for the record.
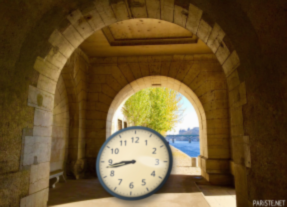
8 h 43 min
